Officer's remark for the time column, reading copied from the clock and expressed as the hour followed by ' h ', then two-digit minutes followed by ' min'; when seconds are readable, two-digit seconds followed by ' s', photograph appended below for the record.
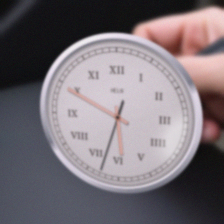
5 h 49 min 33 s
